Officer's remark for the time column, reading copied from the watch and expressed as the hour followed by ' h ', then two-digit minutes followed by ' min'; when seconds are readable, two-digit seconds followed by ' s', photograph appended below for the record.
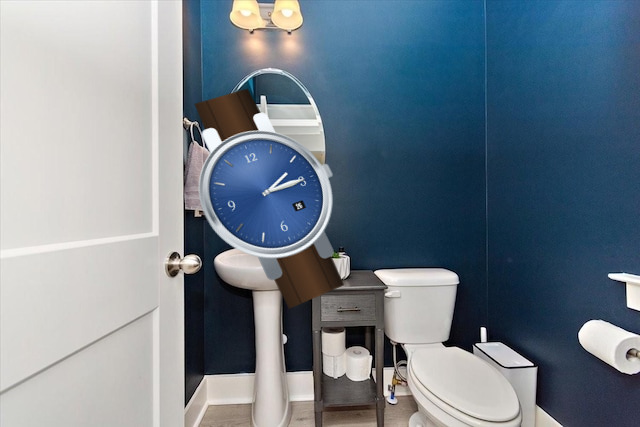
2 h 15 min
